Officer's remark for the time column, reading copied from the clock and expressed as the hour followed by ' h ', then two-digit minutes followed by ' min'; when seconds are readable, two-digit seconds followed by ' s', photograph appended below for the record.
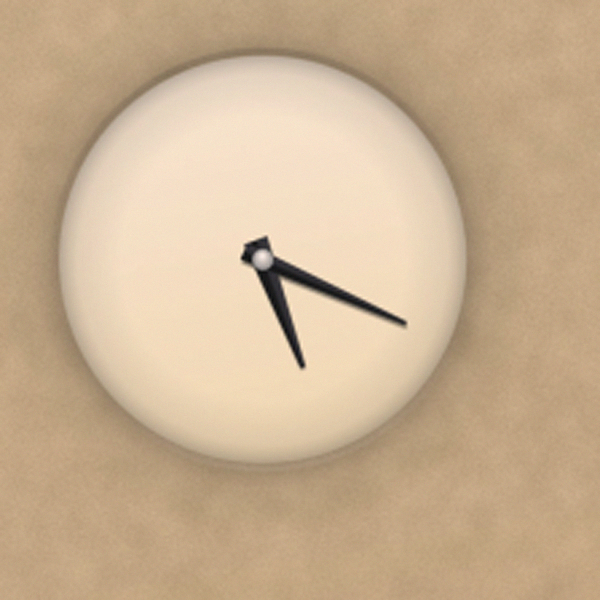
5 h 19 min
